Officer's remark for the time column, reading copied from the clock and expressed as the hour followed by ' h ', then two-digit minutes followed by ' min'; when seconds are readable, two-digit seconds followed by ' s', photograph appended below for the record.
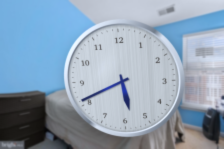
5 h 41 min
